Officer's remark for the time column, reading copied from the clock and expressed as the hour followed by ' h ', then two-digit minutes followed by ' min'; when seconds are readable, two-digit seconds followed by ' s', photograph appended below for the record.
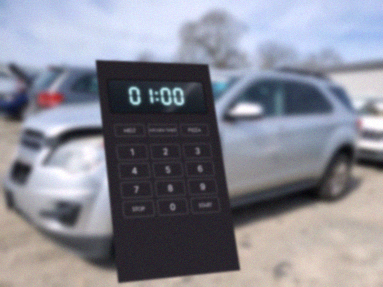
1 h 00 min
